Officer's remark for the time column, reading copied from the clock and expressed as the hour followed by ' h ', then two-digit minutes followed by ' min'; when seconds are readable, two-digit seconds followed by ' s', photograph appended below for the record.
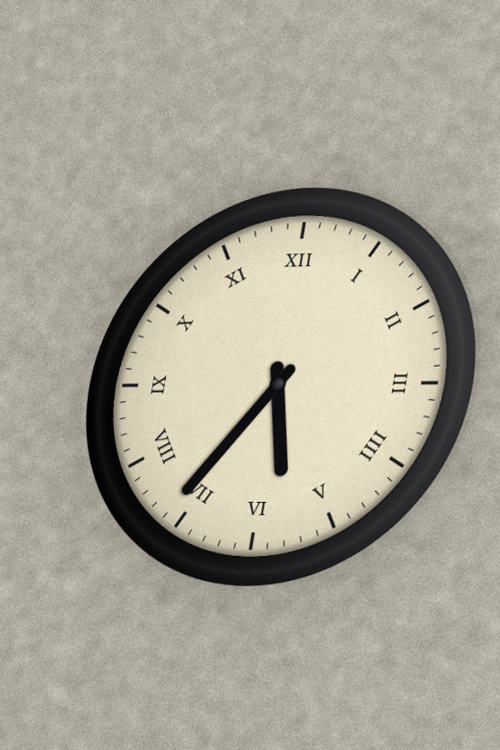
5 h 36 min
